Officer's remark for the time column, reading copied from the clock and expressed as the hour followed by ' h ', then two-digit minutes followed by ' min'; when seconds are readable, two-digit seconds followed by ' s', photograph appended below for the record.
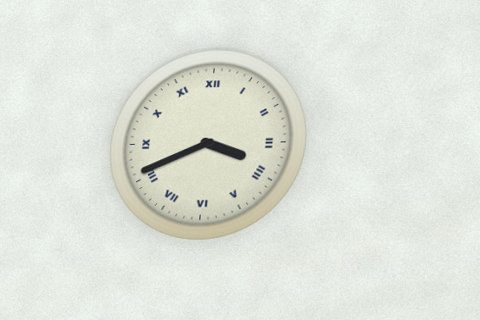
3 h 41 min
